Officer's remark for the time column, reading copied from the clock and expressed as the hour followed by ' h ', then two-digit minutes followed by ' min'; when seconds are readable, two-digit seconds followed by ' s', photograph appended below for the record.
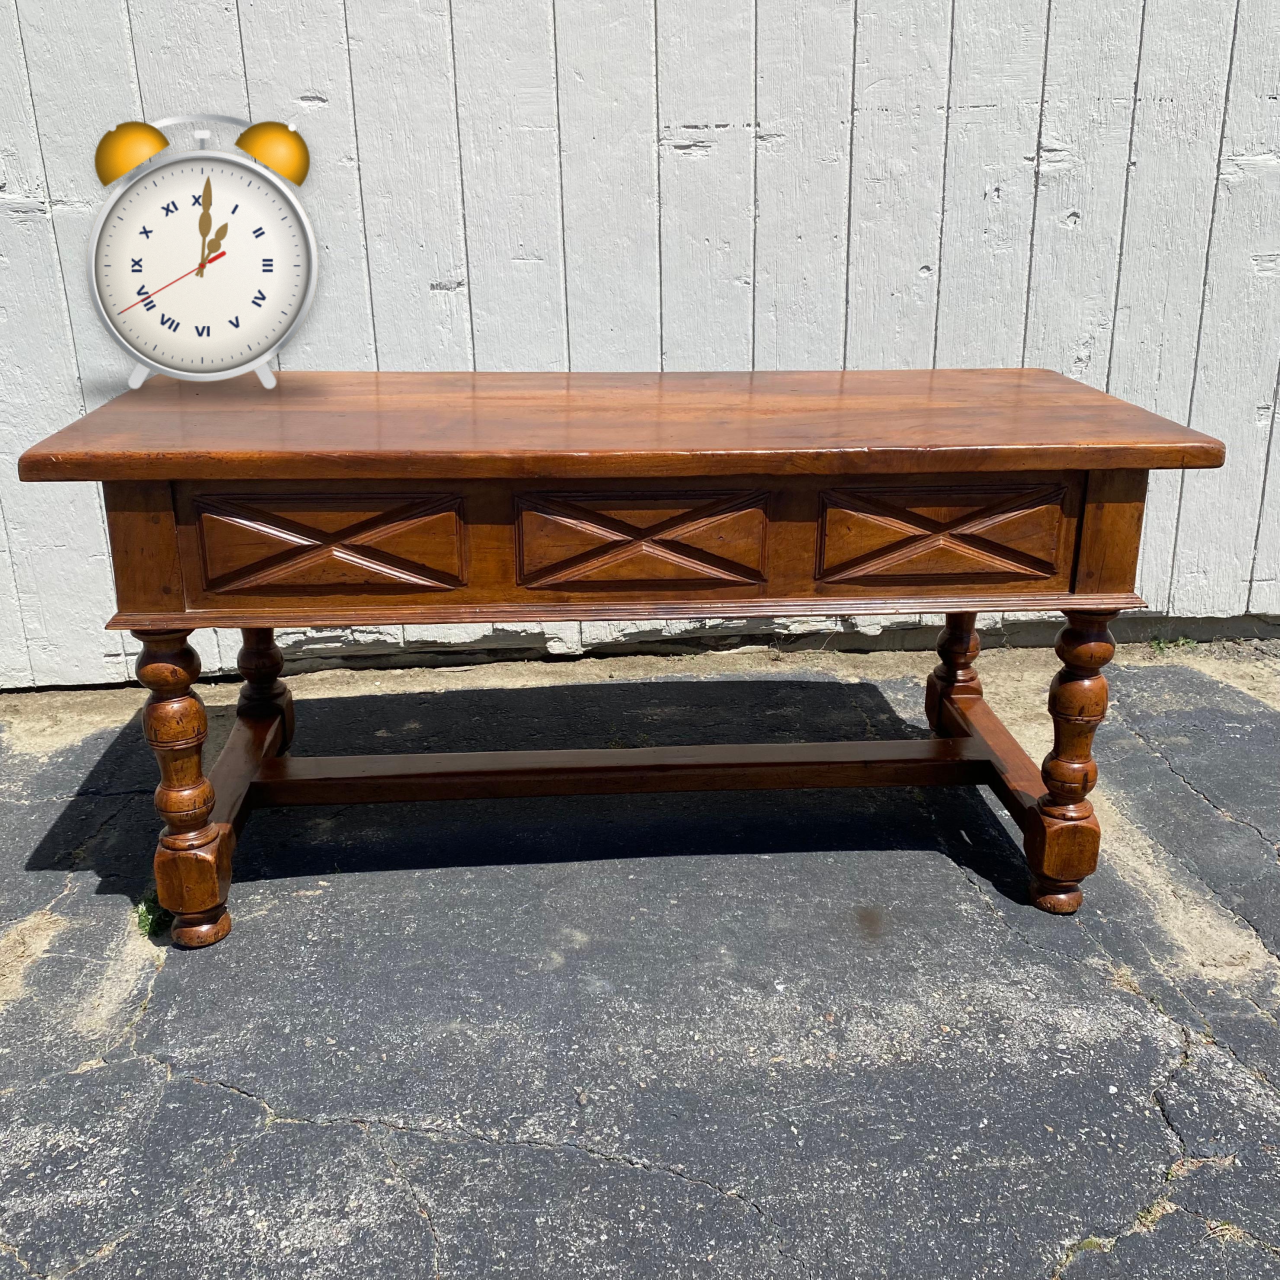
1 h 00 min 40 s
